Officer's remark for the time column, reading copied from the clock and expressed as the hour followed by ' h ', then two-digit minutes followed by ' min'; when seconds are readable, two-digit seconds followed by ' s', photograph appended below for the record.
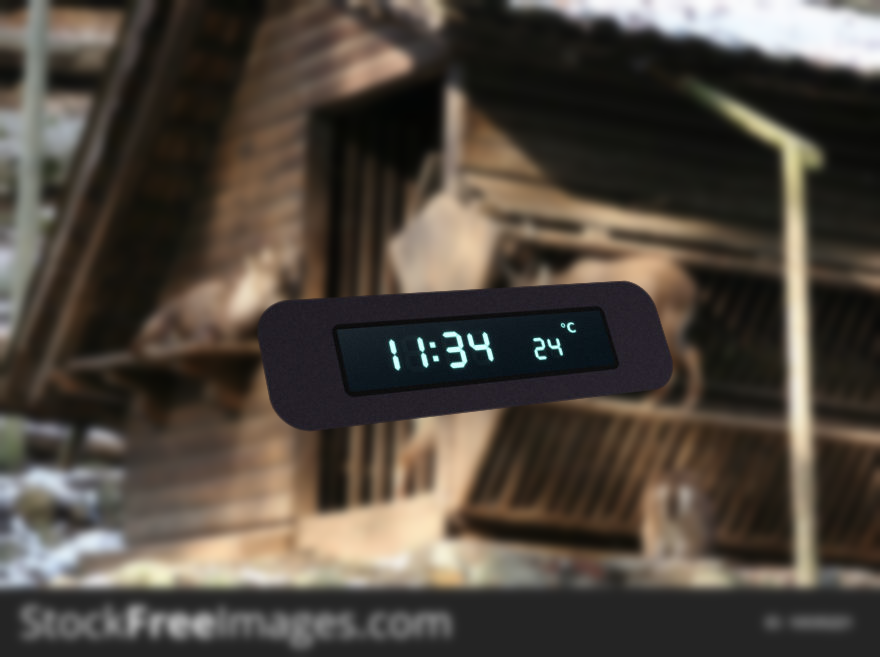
11 h 34 min
